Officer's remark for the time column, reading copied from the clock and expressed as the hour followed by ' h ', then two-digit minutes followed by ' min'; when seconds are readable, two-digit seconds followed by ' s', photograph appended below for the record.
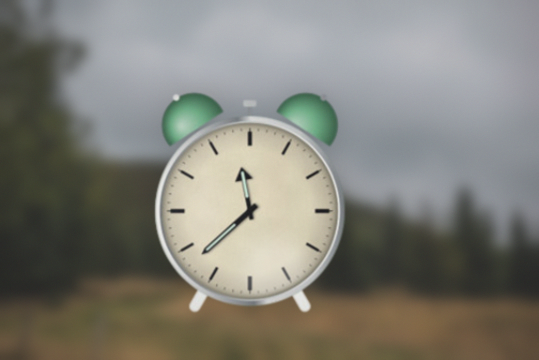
11 h 38 min
